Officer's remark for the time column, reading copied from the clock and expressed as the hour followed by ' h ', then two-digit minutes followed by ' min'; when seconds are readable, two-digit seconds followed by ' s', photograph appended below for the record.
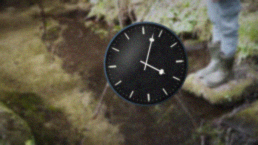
4 h 03 min
